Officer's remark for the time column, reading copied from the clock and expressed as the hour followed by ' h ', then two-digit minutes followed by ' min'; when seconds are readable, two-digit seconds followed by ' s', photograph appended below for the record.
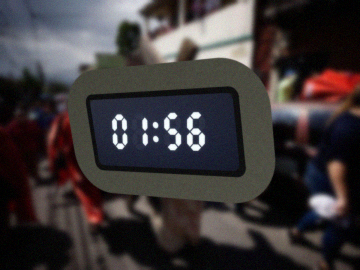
1 h 56 min
